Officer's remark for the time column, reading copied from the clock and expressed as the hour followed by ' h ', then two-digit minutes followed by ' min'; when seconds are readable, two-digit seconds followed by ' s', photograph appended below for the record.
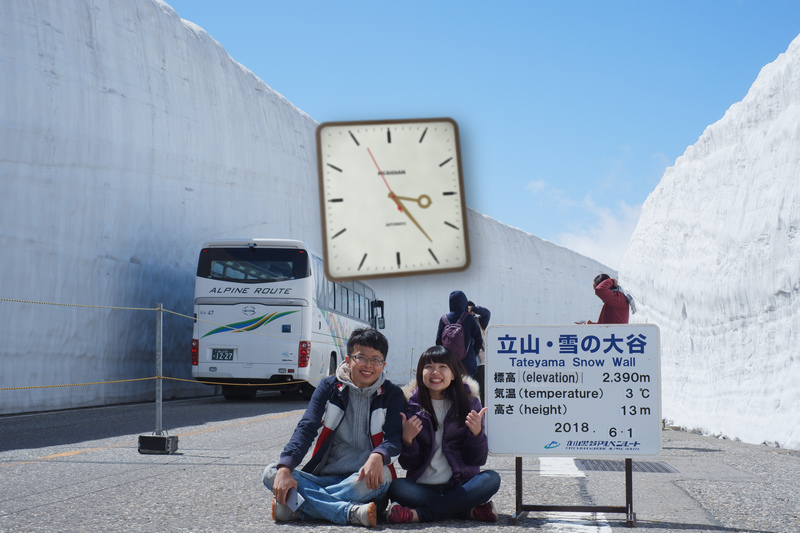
3 h 23 min 56 s
